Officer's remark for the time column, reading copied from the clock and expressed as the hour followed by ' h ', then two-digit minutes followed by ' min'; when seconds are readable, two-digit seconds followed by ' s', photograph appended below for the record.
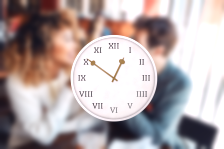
12 h 51 min
